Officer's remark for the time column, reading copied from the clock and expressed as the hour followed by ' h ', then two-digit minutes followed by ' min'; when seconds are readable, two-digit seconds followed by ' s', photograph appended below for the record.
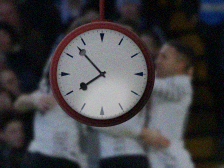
7 h 53 min
